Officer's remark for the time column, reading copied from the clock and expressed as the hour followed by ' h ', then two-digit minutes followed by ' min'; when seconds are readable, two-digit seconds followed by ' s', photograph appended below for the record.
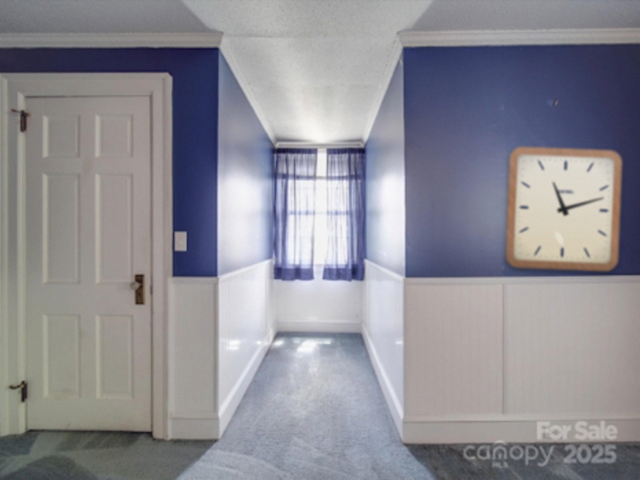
11 h 12 min
